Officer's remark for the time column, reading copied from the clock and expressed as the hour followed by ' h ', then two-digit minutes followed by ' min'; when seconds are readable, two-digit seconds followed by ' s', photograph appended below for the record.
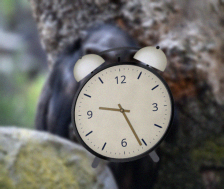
9 h 26 min
